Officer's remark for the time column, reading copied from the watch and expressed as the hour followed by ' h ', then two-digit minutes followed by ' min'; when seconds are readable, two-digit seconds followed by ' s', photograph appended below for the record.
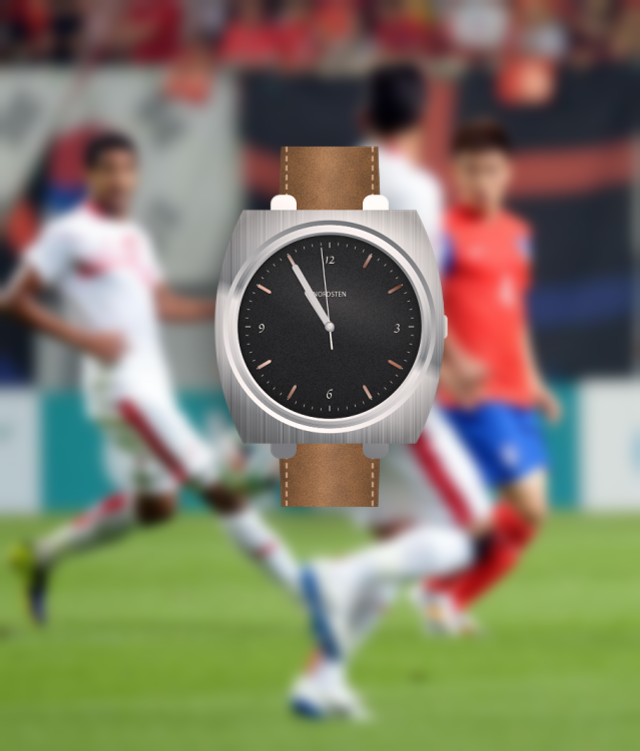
10 h 54 min 59 s
